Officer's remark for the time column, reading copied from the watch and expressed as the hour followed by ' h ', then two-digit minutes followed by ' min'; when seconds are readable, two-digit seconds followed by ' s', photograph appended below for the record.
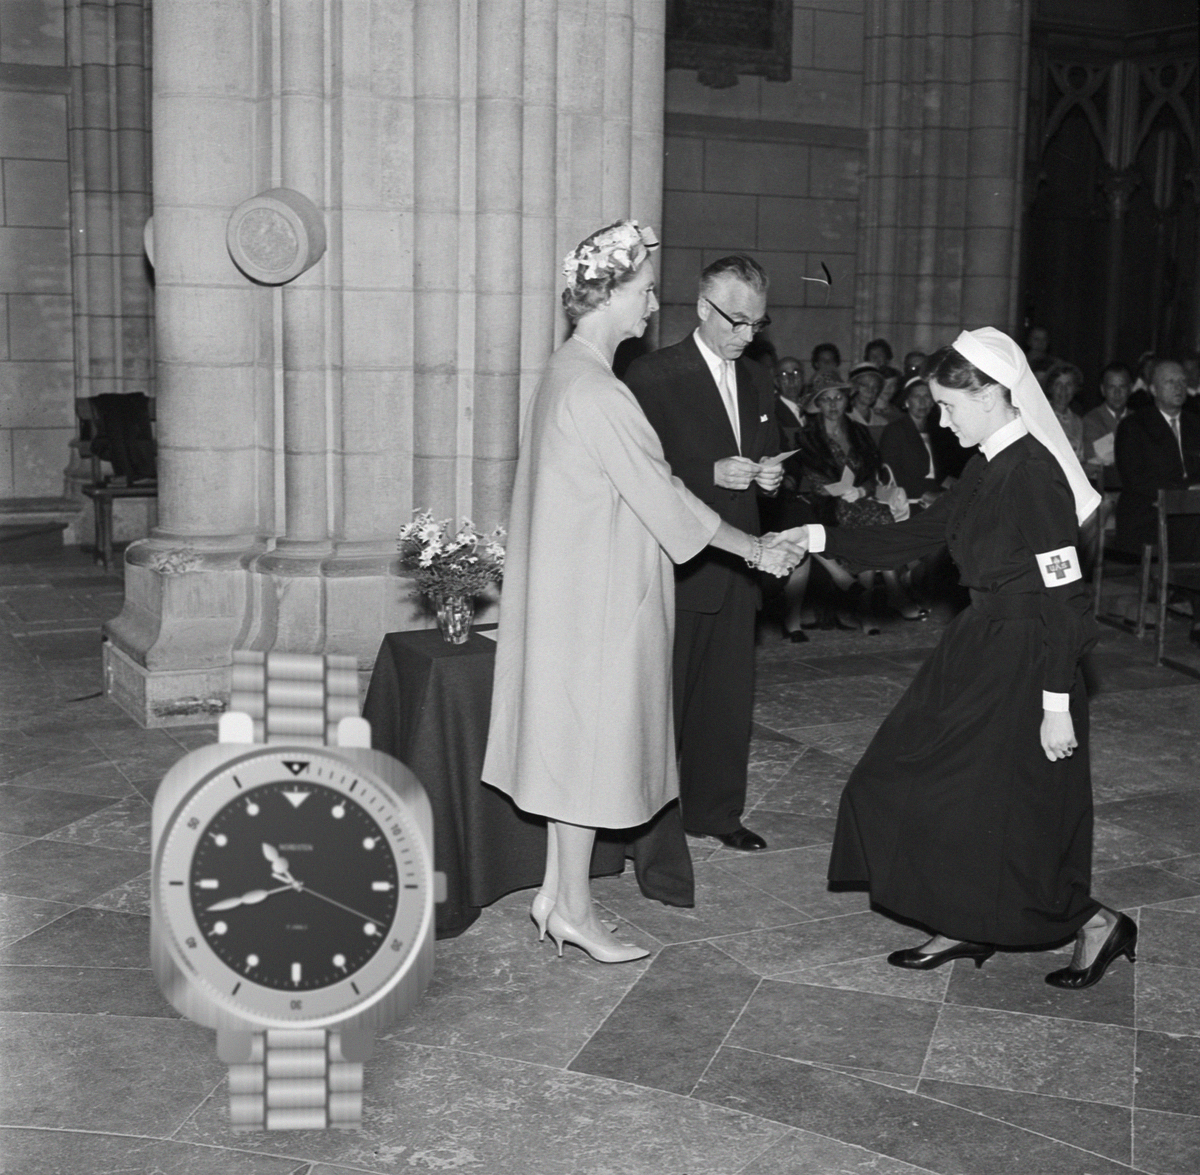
10 h 42 min 19 s
